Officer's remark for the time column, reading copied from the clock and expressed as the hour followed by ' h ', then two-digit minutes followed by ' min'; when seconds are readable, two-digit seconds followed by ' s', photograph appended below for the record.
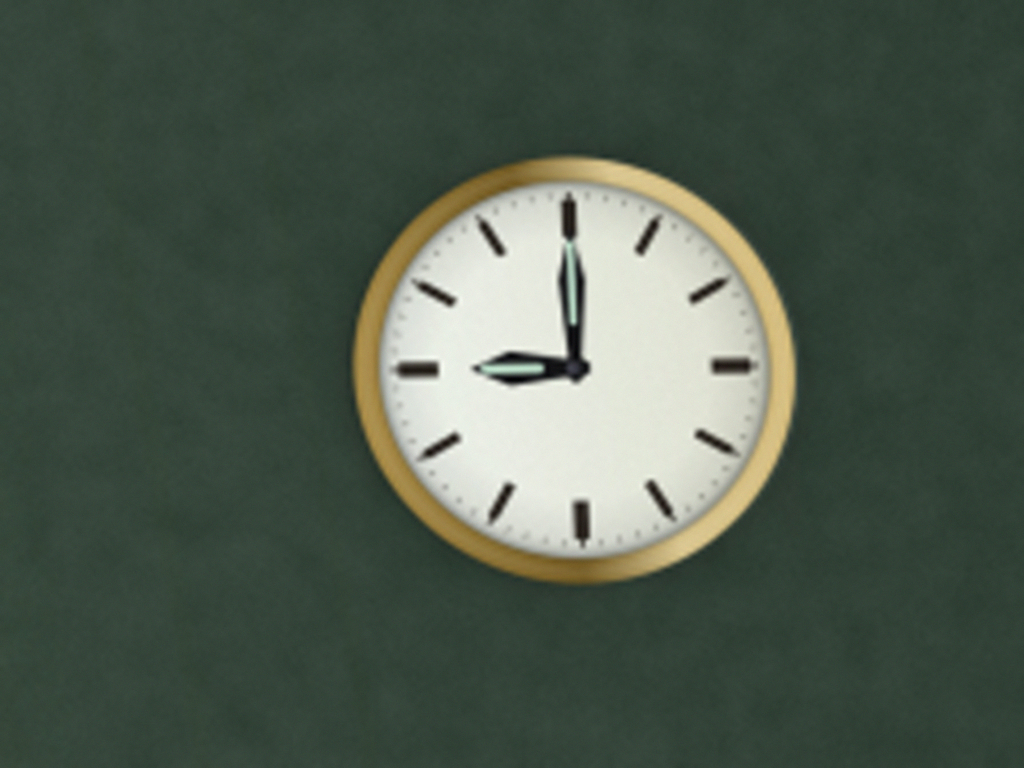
9 h 00 min
